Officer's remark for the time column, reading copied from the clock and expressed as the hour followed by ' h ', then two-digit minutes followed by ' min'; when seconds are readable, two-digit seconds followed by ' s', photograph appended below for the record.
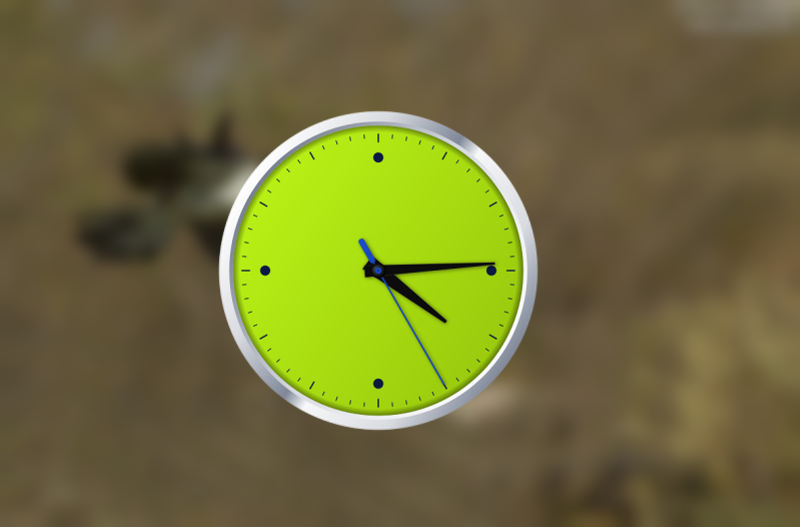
4 h 14 min 25 s
